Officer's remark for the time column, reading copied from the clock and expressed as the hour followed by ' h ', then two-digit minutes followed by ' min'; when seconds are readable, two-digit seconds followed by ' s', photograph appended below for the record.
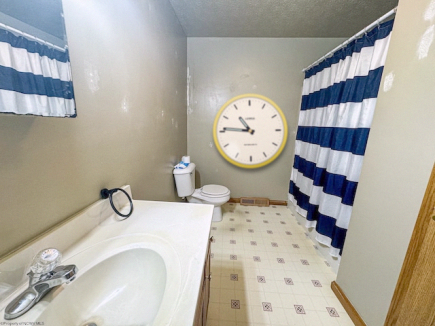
10 h 46 min
